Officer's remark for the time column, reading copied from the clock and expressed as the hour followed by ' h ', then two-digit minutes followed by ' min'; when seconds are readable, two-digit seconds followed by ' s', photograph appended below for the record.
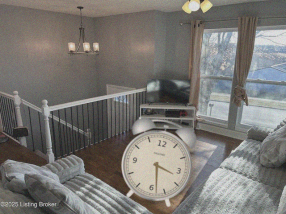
3 h 28 min
